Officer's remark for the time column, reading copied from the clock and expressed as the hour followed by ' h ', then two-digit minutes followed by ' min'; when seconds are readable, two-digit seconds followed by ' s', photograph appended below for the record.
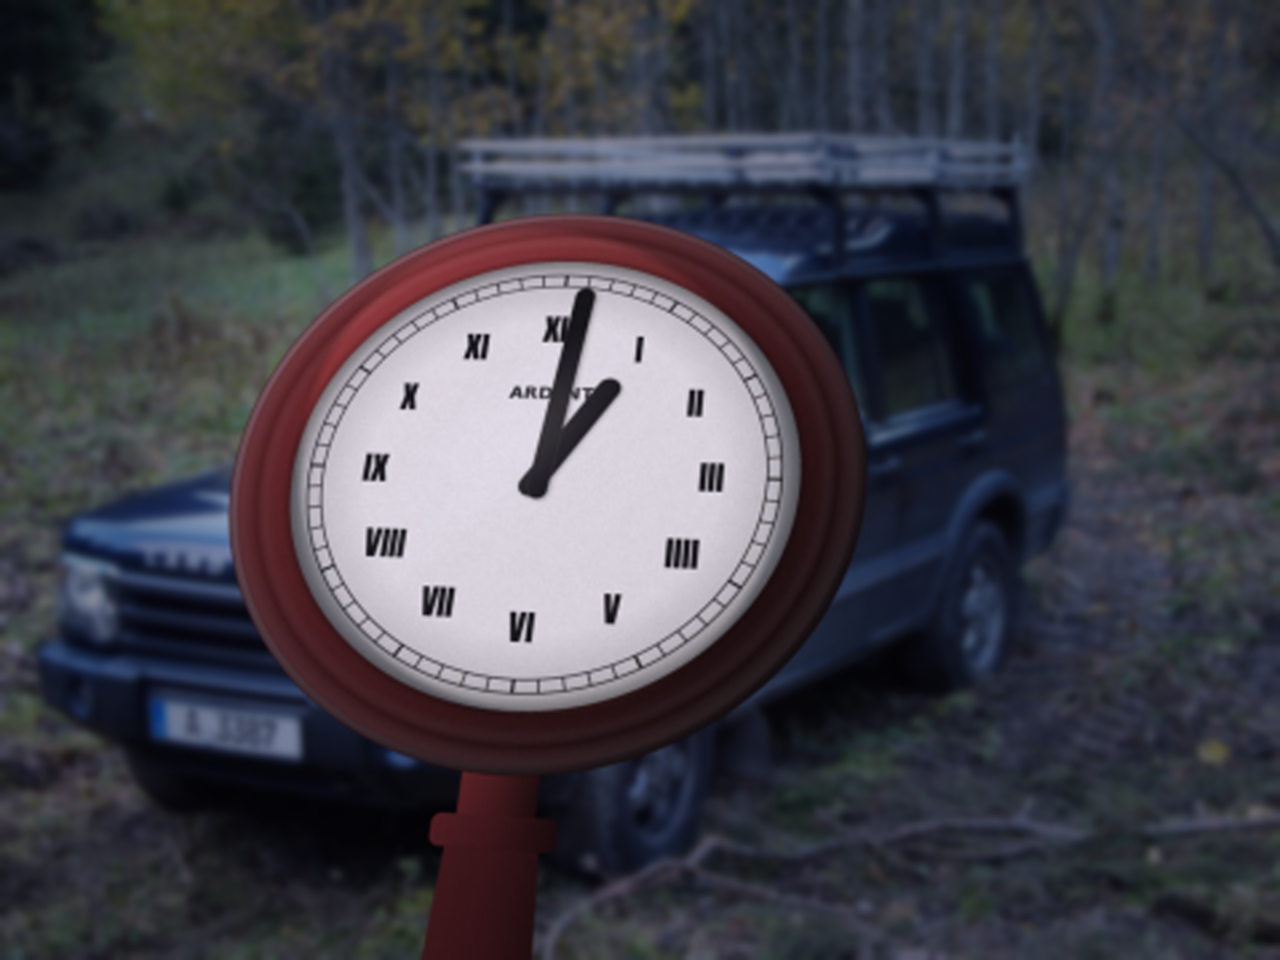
1 h 01 min
